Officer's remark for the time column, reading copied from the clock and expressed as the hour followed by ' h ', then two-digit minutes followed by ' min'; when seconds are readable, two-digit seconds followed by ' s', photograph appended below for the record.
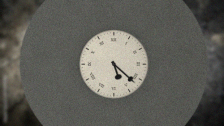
5 h 22 min
